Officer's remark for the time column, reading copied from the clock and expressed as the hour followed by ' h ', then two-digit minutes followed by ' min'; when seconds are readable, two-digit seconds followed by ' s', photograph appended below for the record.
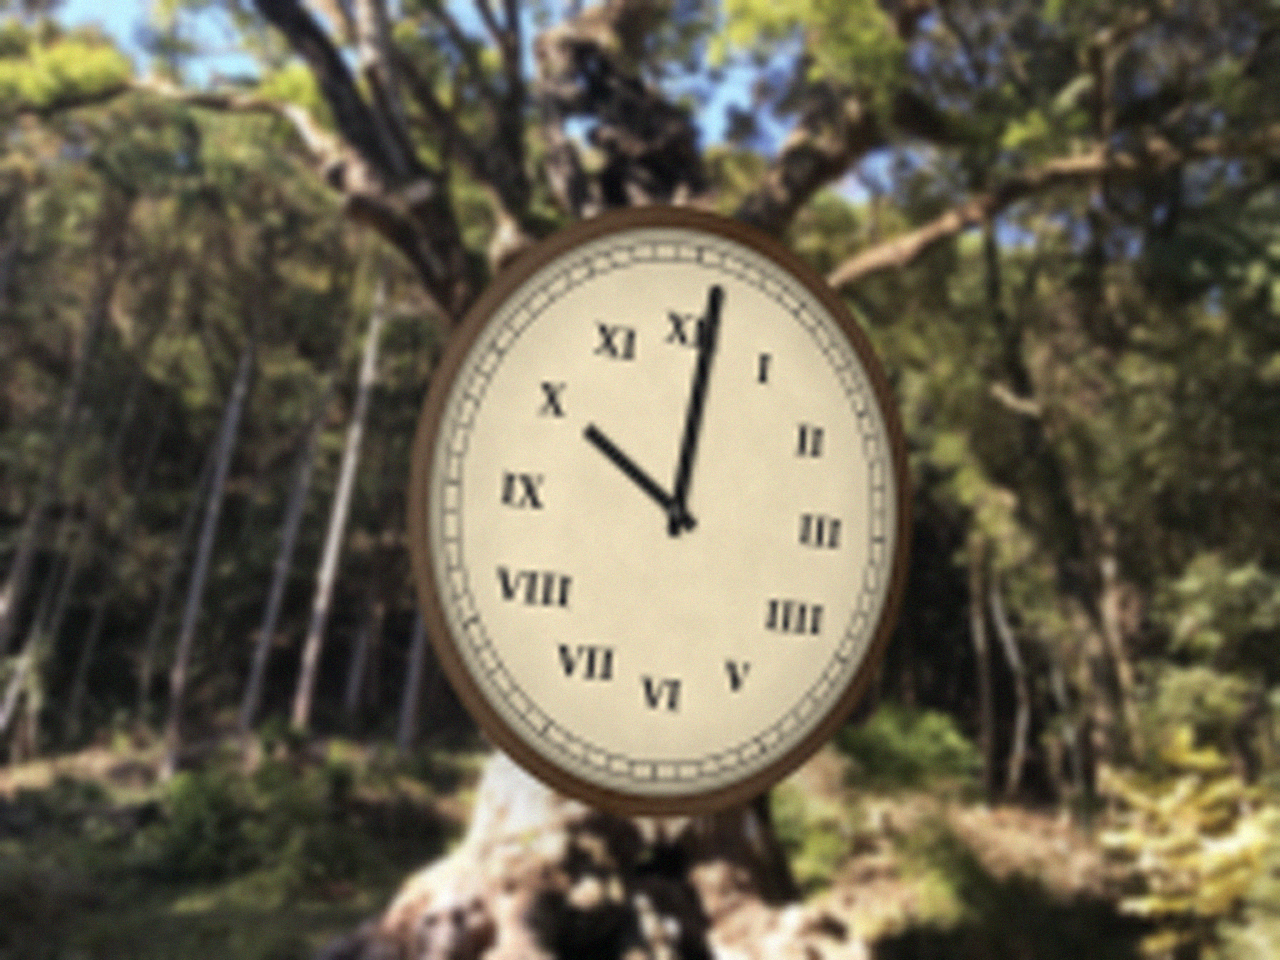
10 h 01 min
